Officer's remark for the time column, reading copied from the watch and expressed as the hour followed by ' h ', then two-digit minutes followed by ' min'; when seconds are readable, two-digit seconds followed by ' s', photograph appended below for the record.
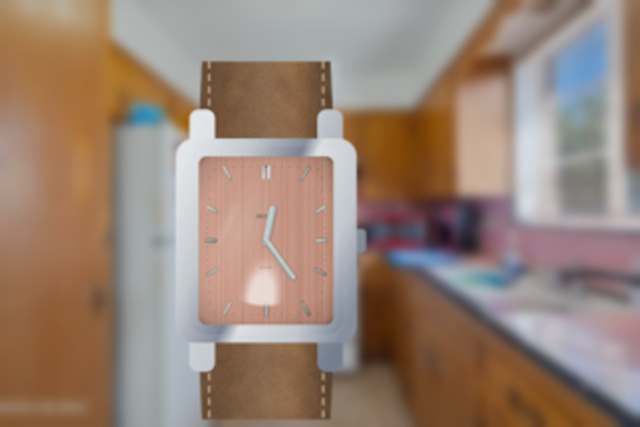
12 h 24 min
